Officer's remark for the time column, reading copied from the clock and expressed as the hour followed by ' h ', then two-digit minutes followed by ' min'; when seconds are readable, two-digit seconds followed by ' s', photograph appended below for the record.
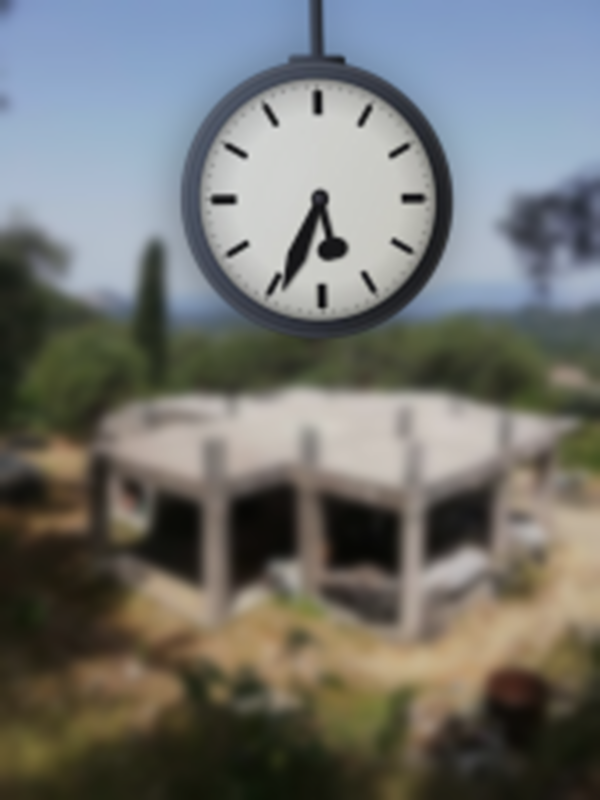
5 h 34 min
